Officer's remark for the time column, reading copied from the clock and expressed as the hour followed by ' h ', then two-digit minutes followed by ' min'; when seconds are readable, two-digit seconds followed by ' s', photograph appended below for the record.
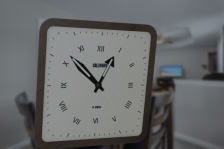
12 h 52 min
